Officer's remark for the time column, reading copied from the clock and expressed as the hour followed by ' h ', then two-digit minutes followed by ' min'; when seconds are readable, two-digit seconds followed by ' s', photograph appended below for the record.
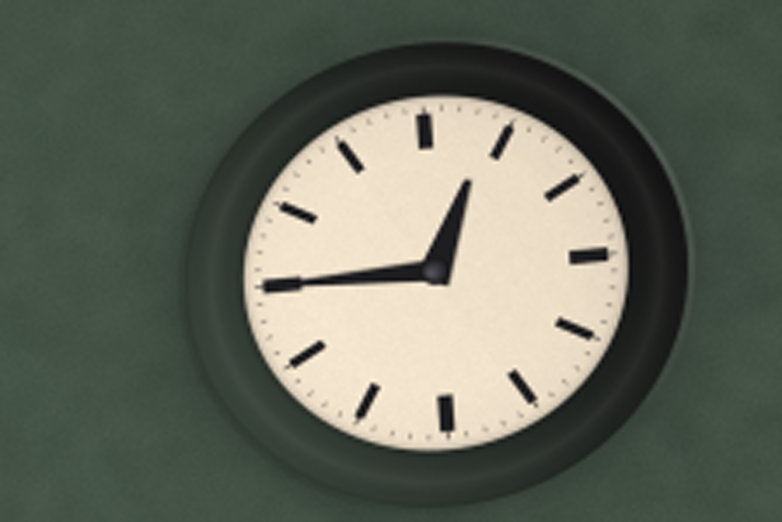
12 h 45 min
